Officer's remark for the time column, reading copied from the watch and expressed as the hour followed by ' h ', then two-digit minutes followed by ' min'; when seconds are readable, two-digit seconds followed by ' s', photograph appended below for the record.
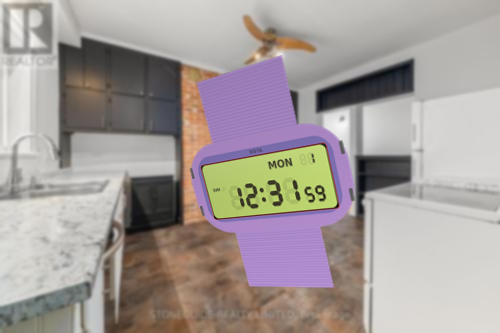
12 h 31 min 59 s
